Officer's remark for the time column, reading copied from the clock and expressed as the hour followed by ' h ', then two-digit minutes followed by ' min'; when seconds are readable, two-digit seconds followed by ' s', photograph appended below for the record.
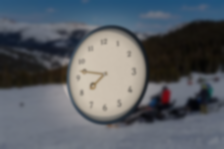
7 h 47 min
